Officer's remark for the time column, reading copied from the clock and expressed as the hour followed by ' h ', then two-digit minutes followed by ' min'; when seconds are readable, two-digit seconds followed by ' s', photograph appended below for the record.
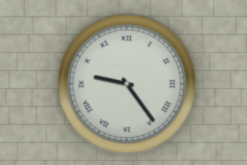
9 h 24 min
